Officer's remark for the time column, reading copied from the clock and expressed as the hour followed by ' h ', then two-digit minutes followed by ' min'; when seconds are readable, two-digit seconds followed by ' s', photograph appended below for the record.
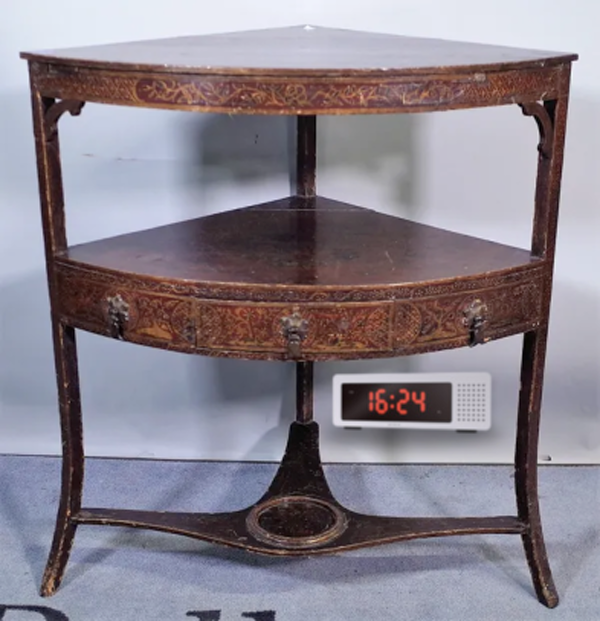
16 h 24 min
